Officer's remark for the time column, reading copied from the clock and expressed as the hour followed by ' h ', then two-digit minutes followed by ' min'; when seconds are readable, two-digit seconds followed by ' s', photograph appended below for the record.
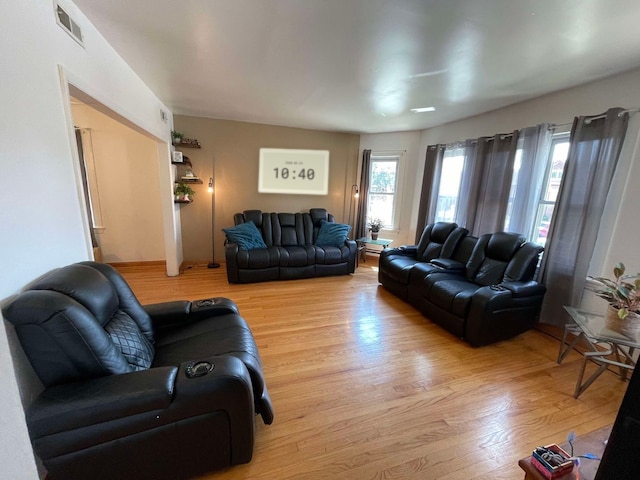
10 h 40 min
